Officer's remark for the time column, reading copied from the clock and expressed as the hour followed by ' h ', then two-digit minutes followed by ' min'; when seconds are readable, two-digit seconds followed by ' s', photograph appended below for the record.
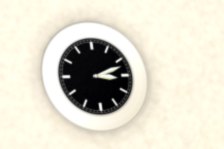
3 h 12 min
